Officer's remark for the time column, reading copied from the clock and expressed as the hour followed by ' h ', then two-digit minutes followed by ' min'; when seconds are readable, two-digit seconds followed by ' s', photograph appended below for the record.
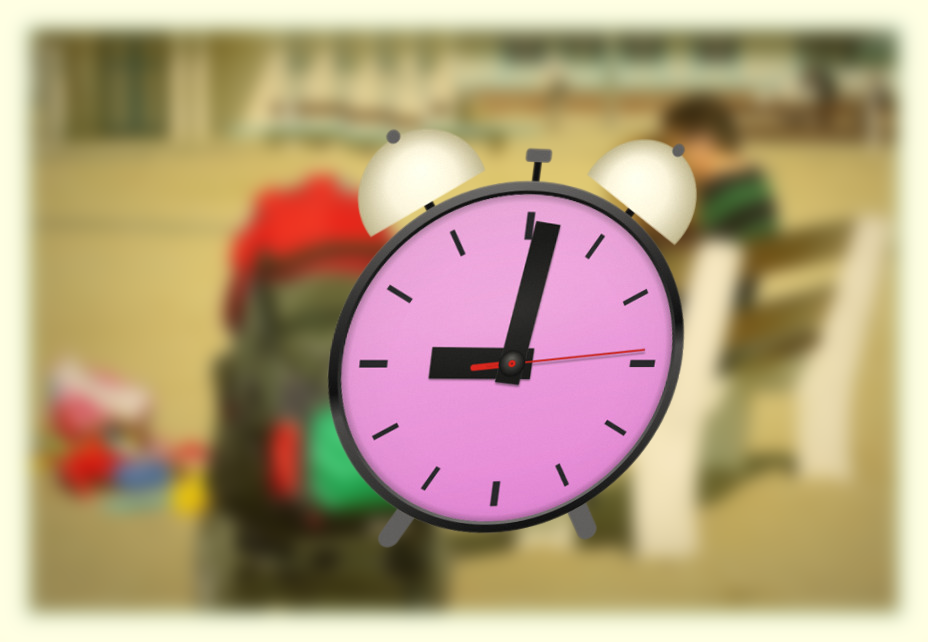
9 h 01 min 14 s
